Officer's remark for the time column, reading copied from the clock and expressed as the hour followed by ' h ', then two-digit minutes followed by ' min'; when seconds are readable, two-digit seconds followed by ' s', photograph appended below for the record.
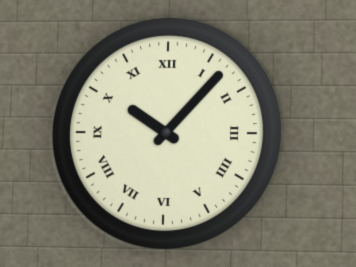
10 h 07 min
